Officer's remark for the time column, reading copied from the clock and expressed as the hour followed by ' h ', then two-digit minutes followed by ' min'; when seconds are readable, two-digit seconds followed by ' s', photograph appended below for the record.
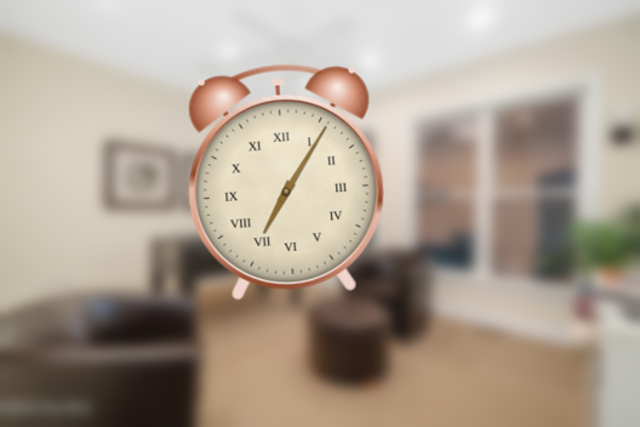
7 h 06 min
